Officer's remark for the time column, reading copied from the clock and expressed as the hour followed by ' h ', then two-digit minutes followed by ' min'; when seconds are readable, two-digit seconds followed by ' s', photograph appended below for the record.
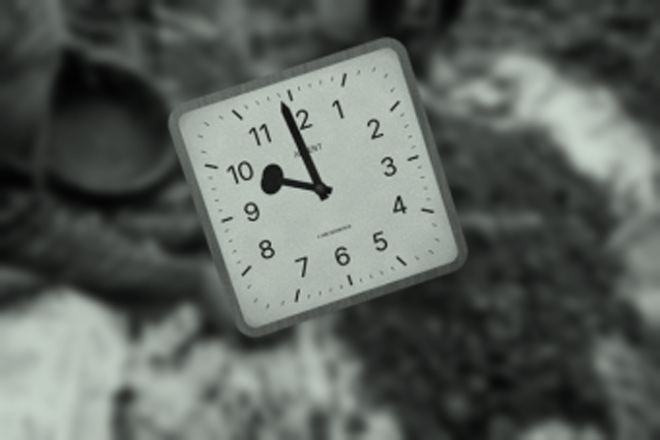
9 h 59 min
